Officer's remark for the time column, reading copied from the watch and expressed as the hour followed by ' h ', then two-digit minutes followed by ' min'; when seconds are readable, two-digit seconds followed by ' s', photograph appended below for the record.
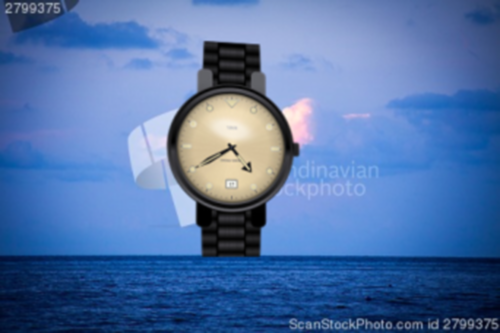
4 h 40 min
